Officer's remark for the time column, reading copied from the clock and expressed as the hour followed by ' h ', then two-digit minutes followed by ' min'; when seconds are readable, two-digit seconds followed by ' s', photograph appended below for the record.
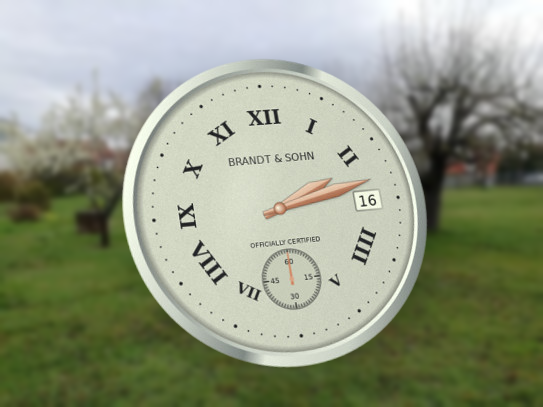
2 h 13 min
